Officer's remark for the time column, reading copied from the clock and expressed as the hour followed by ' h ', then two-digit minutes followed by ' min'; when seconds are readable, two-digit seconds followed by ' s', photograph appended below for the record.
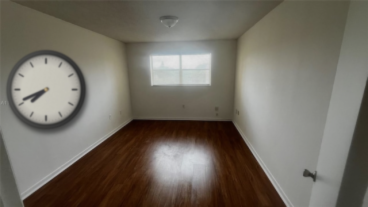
7 h 41 min
